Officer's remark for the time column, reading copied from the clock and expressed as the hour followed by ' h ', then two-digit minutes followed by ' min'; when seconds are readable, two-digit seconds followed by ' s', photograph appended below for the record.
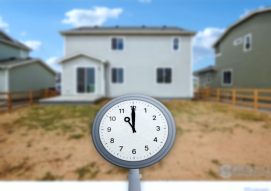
11 h 00 min
